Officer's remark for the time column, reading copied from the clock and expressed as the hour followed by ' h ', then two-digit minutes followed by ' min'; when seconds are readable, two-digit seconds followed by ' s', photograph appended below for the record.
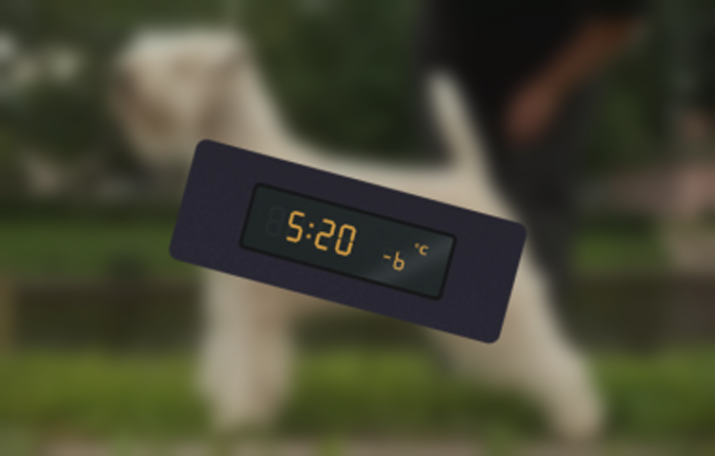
5 h 20 min
